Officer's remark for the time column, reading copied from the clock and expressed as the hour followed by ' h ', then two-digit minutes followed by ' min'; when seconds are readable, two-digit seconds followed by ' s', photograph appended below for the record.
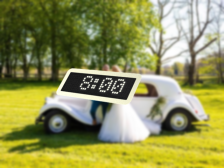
8 h 00 min
